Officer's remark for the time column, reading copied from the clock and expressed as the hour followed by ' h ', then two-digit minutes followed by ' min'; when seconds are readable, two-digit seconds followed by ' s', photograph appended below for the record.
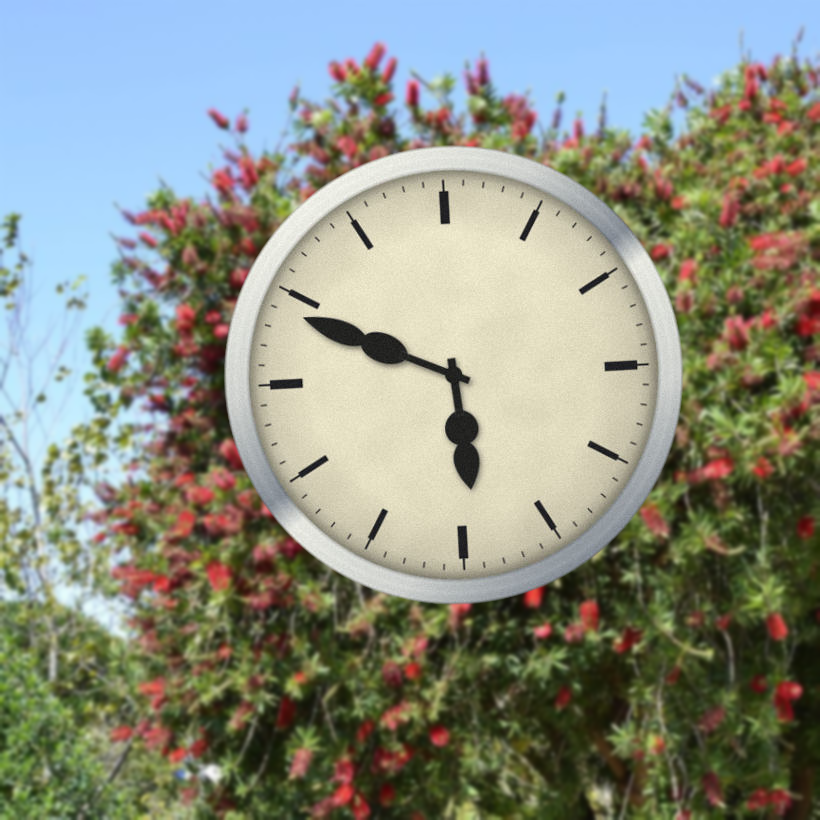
5 h 49 min
